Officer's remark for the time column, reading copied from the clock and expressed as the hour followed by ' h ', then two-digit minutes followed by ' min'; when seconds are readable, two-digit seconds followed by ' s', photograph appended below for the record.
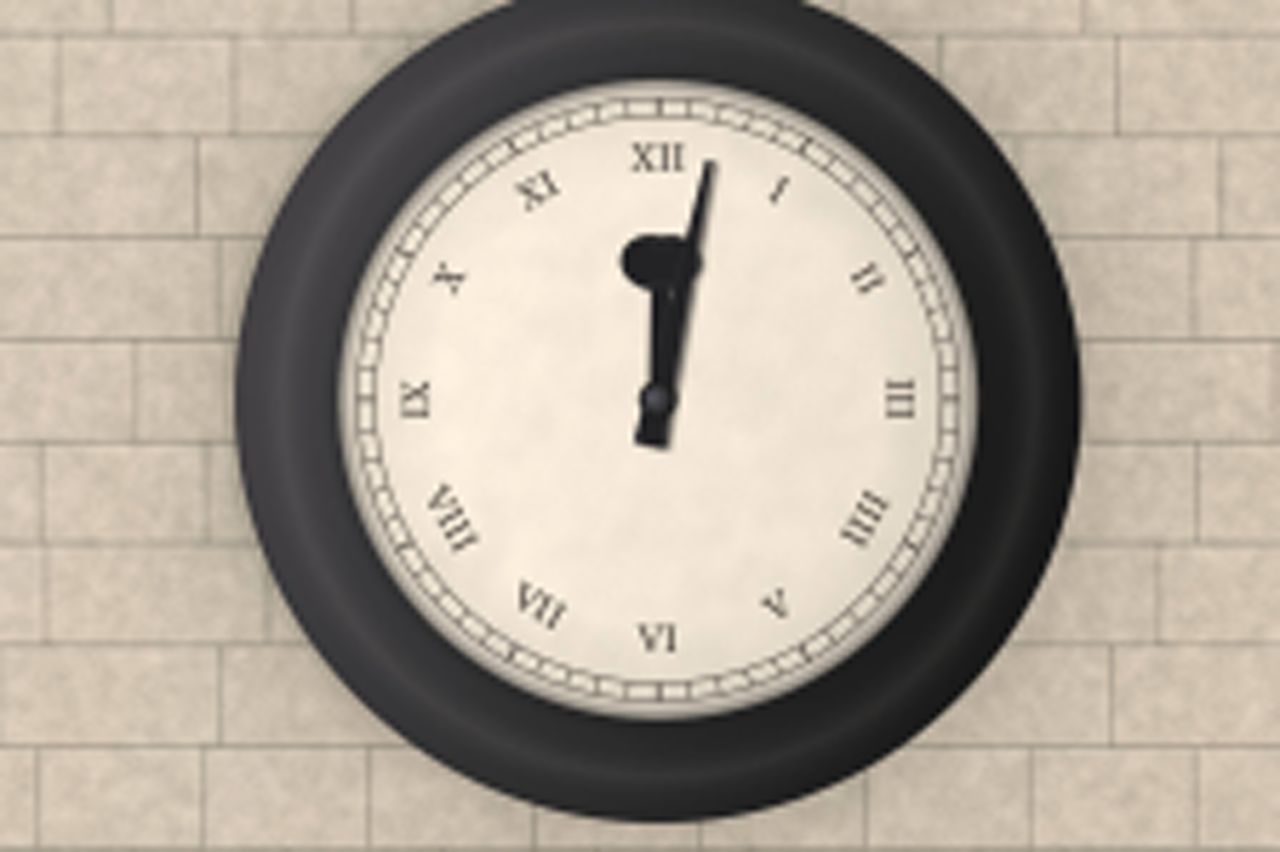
12 h 02 min
